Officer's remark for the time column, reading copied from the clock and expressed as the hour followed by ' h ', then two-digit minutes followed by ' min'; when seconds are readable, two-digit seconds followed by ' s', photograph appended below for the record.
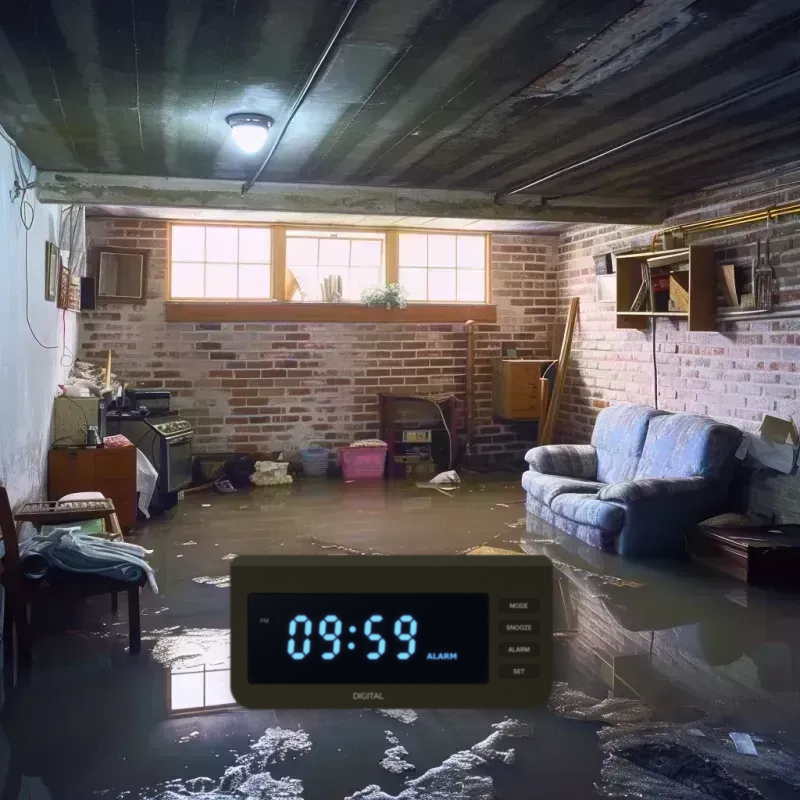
9 h 59 min
